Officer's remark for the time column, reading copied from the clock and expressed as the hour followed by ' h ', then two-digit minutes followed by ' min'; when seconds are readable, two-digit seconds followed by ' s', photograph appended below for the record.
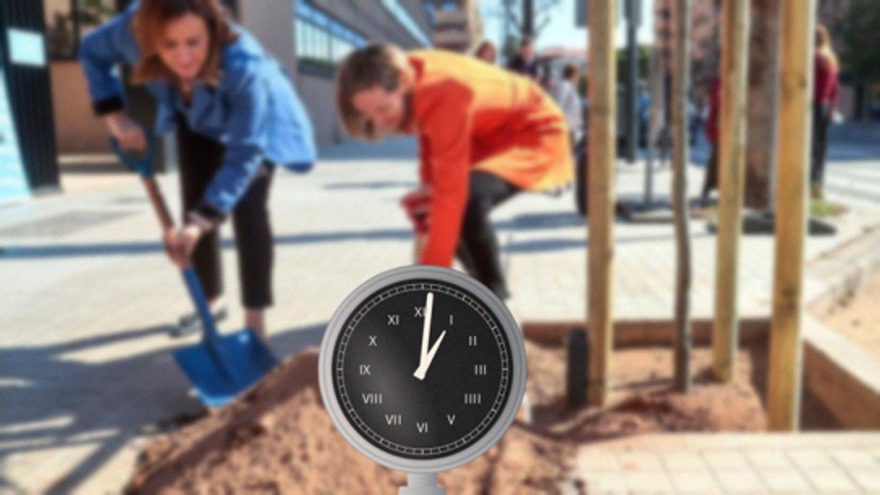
1 h 01 min
